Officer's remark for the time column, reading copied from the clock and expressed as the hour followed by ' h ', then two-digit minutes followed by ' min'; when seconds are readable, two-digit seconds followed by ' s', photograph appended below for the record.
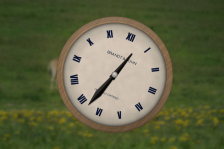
12 h 33 min
